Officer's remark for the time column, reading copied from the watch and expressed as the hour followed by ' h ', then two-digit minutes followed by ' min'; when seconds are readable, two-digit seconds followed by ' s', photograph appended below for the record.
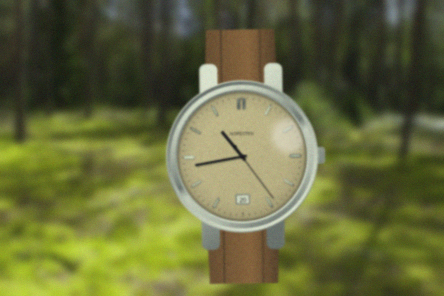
10 h 43 min 24 s
